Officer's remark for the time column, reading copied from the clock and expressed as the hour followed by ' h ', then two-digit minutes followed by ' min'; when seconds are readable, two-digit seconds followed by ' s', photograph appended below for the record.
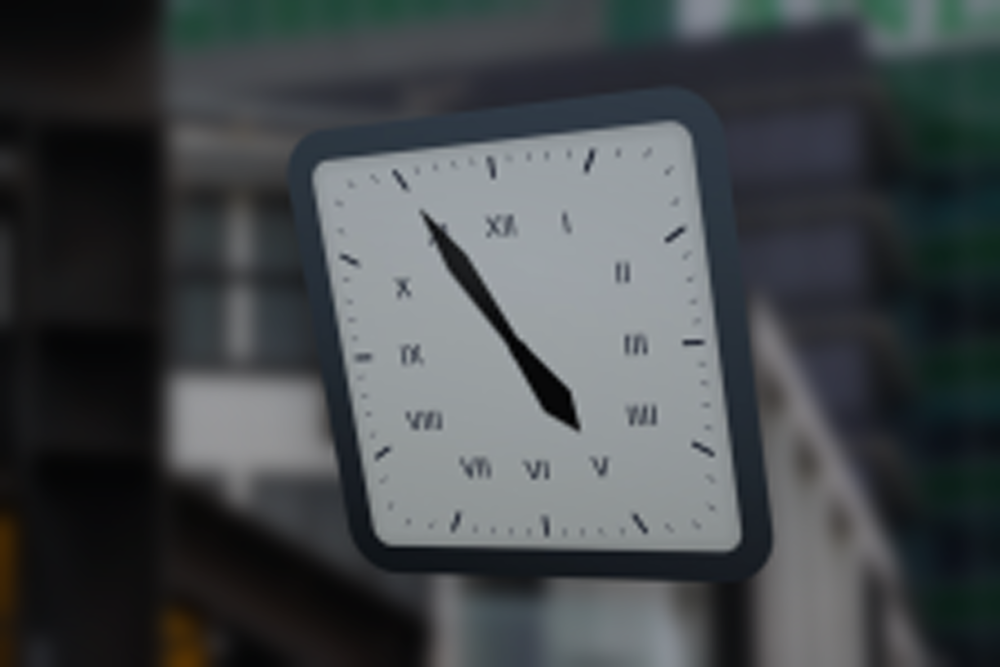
4 h 55 min
